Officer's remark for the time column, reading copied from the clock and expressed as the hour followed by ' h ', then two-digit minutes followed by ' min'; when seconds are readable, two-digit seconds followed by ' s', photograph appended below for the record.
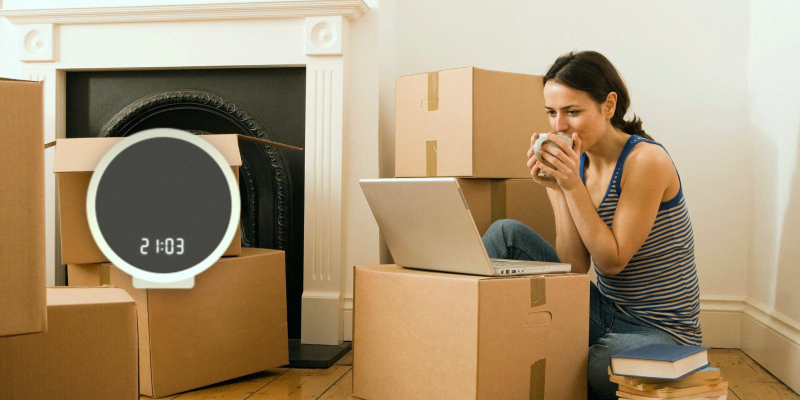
21 h 03 min
